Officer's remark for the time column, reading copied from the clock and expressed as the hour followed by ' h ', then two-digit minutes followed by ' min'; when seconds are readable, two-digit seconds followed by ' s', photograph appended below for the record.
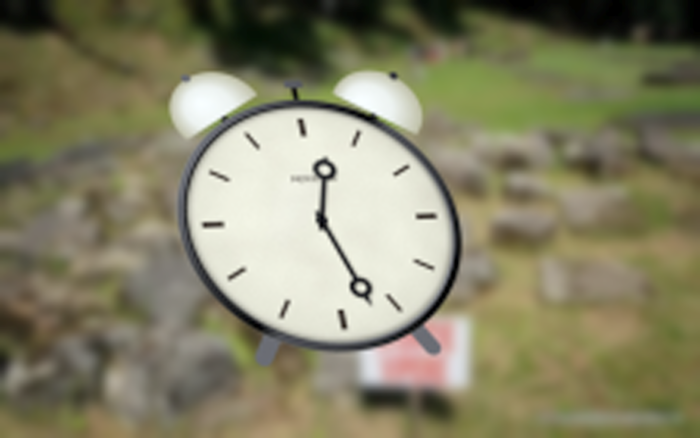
12 h 27 min
